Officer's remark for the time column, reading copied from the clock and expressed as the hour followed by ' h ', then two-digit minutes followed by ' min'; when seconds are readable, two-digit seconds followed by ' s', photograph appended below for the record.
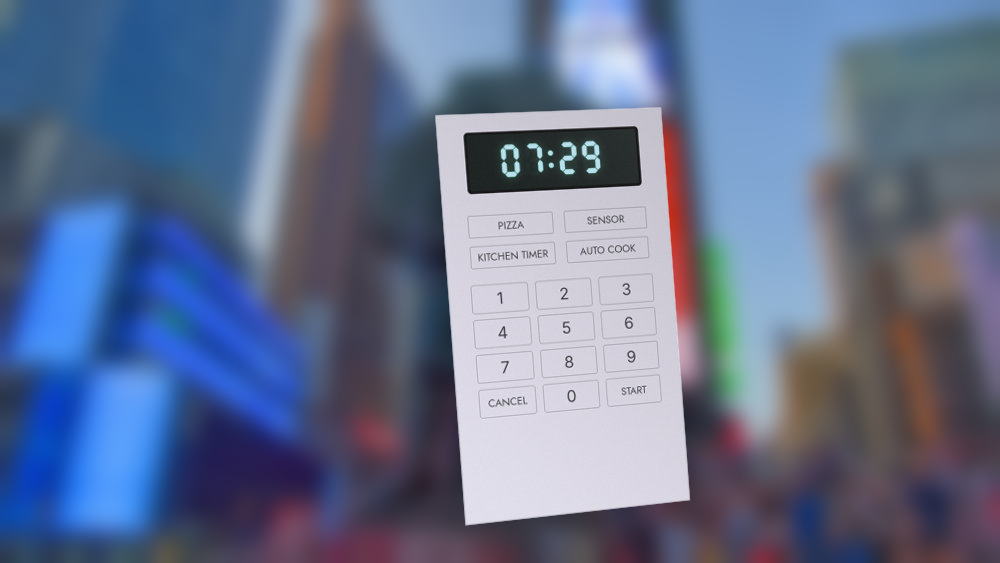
7 h 29 min
